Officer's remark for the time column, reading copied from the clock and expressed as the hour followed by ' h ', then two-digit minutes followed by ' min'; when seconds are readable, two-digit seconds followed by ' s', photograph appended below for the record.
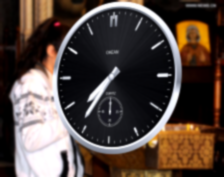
7 h 36 min
